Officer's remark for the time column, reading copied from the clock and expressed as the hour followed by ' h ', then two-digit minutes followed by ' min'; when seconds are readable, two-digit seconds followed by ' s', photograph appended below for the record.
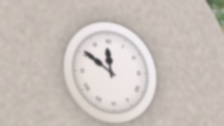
11 h 51 min
